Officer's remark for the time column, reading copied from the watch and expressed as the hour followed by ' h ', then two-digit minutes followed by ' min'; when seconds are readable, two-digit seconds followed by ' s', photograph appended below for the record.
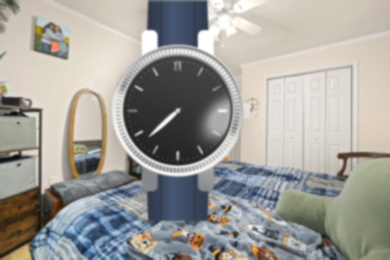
7 h 38 min
